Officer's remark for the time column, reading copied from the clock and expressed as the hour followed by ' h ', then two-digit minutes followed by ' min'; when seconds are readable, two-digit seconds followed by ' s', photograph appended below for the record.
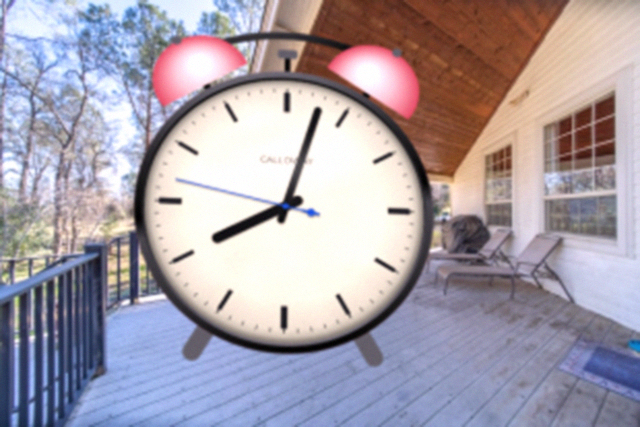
8 h 02 min 47 s
